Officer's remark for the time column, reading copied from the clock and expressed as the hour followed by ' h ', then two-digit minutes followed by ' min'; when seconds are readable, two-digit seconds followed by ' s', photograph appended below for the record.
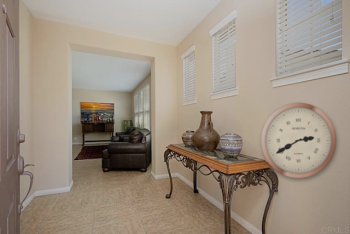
2 h 40 min
